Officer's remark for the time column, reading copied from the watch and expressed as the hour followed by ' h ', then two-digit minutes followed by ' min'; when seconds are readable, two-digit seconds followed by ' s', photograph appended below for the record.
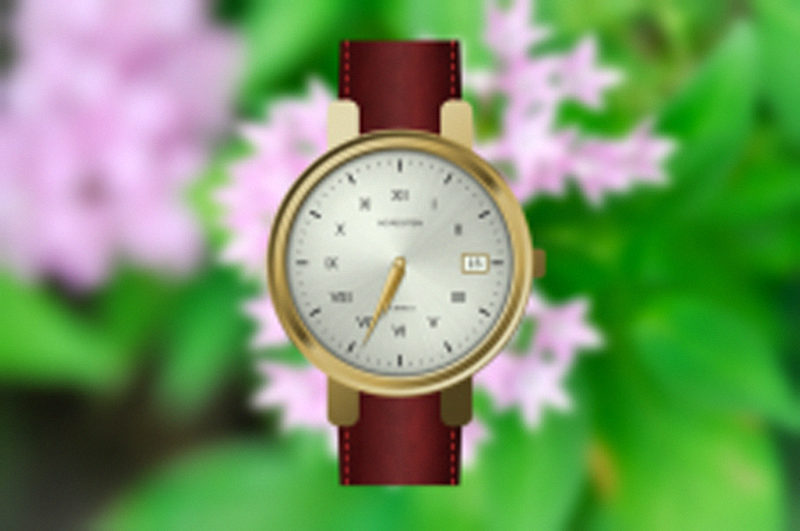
6 h 34 min
